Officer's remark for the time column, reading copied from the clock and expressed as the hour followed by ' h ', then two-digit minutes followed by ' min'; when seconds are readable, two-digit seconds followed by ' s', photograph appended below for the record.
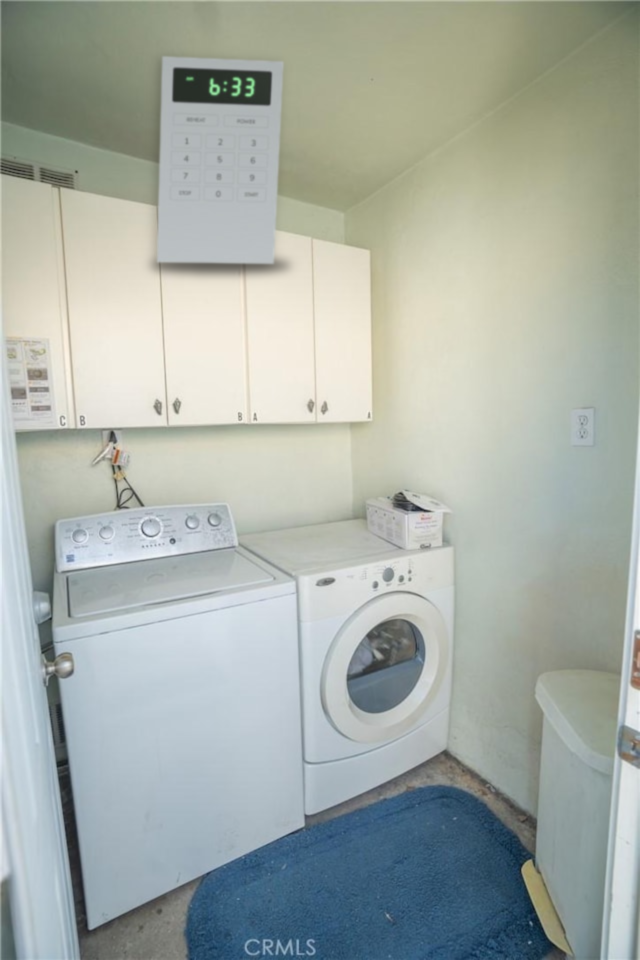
6 h 33 min
